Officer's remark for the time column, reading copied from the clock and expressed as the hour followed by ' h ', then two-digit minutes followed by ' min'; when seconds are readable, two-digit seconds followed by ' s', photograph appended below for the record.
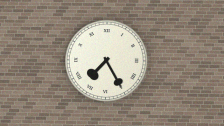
7 h 25 min
